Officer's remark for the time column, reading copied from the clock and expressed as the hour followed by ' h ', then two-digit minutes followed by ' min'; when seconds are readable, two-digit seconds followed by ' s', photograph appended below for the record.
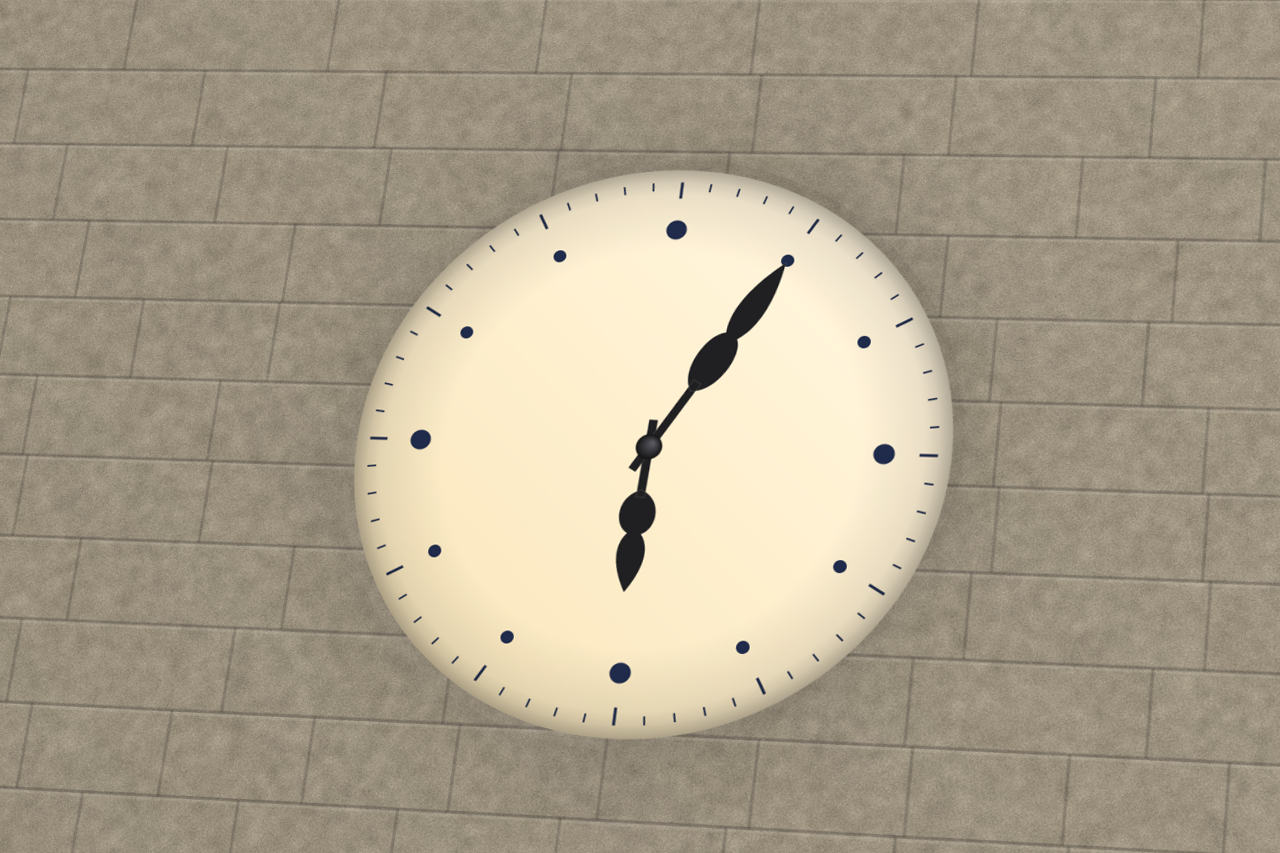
6 h 05 min
